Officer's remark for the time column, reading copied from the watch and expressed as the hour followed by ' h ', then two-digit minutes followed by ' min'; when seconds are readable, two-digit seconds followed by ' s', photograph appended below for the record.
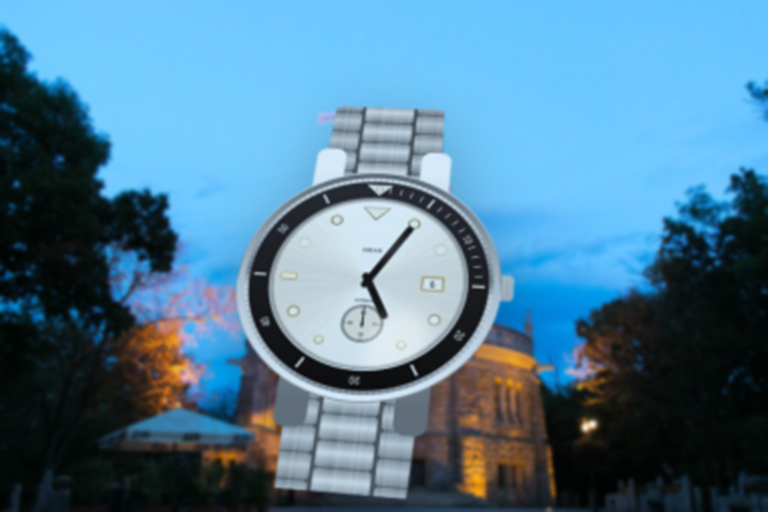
5 h 05 min
